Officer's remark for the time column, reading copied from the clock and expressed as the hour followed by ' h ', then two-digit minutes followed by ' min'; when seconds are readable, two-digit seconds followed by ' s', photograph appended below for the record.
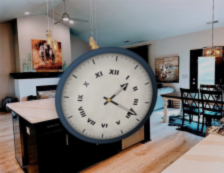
1 h 19 min
